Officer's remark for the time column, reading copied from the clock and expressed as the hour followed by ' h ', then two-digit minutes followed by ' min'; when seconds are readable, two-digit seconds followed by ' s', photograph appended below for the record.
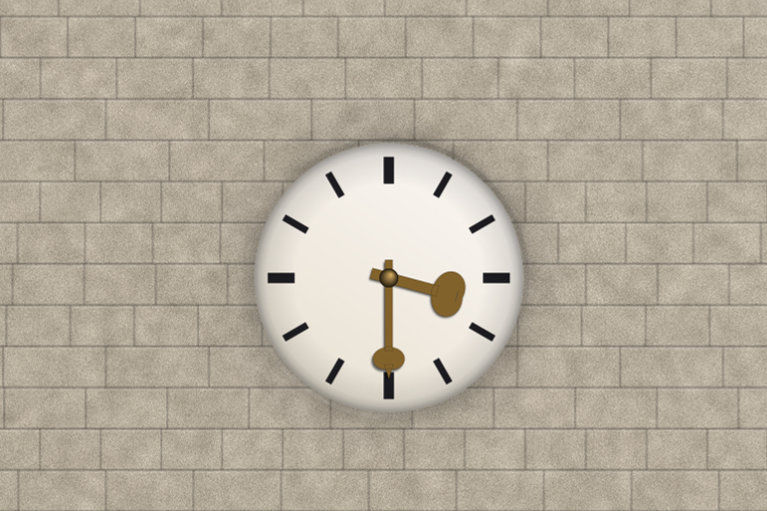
3 h 30 min
